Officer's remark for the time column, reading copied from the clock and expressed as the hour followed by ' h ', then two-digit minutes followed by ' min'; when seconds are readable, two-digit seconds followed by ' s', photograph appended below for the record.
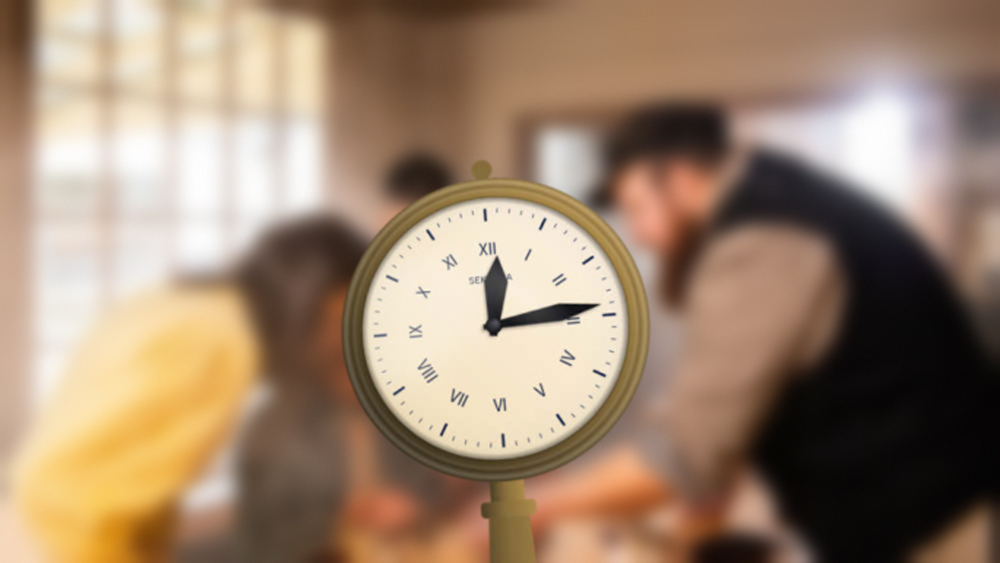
12 h 14 min
